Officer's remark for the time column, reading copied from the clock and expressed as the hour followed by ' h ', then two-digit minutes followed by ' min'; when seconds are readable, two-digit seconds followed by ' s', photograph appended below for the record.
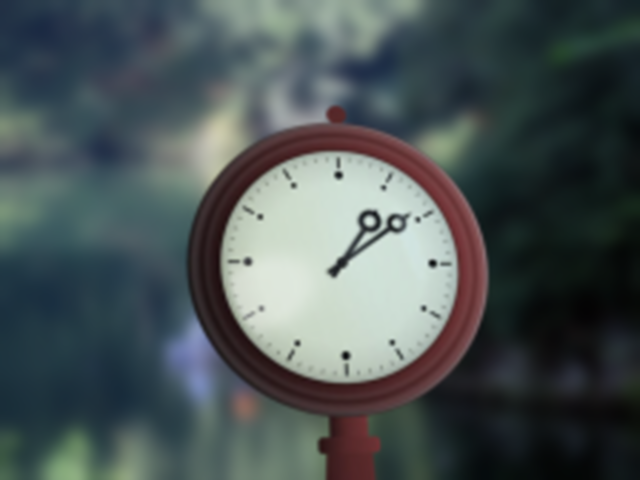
1 h 09 min
